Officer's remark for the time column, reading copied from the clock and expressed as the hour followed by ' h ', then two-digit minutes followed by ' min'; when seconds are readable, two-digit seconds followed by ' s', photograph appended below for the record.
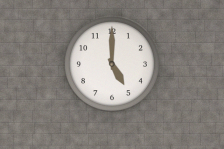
5 h 00 min
